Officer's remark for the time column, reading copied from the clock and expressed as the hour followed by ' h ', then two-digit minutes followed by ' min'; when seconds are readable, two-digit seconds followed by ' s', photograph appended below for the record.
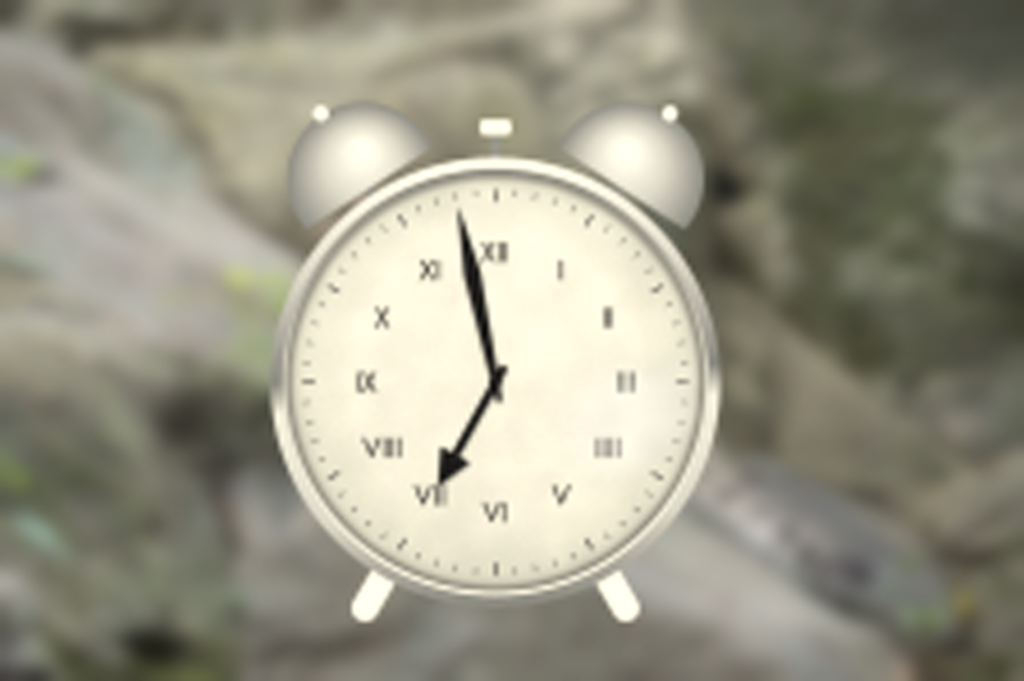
6 h 58 min
